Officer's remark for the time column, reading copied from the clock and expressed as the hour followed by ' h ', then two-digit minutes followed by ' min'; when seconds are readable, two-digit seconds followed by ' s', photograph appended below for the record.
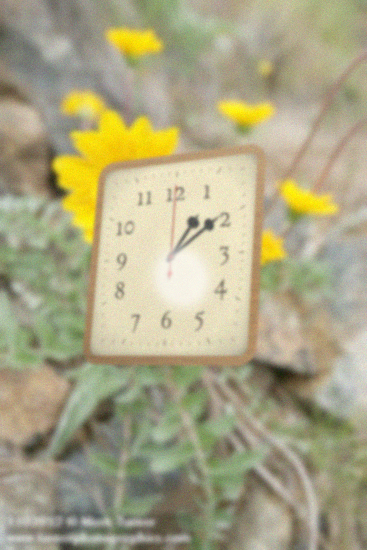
1 h 09 min 00 s
